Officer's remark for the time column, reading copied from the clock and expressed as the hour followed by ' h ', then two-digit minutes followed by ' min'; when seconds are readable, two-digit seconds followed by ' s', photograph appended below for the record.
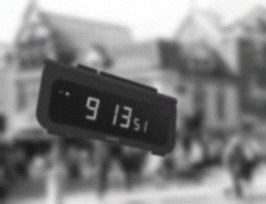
9 h 13 min
